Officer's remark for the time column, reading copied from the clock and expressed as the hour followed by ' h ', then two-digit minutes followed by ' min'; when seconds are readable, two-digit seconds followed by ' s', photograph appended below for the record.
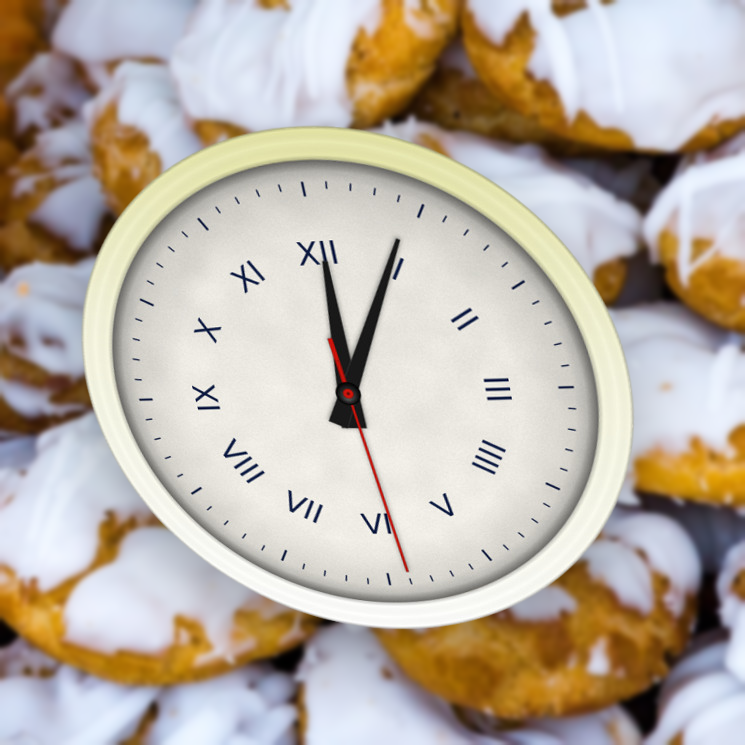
12 h 04 min 29 s
